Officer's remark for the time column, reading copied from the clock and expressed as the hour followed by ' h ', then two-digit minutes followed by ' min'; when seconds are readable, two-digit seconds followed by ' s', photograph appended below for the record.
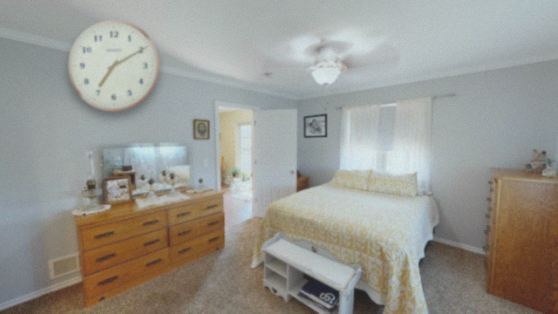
7 h 10 min
